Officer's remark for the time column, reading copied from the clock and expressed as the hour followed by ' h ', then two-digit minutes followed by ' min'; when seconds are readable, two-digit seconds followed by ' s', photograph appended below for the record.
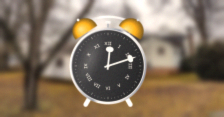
12 h 12 min
